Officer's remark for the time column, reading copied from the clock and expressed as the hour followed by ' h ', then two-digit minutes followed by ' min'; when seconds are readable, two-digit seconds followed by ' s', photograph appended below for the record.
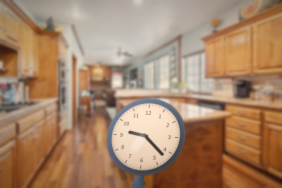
9 h 22 min
